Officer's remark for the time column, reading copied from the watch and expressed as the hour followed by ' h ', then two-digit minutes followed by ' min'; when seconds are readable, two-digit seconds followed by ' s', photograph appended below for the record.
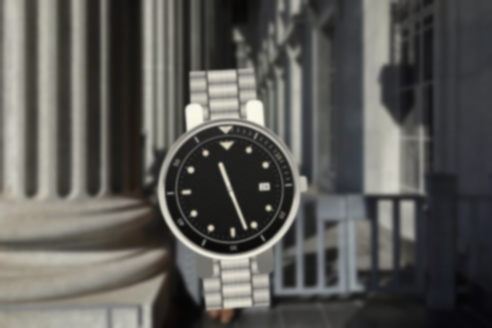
11 h 27 min
